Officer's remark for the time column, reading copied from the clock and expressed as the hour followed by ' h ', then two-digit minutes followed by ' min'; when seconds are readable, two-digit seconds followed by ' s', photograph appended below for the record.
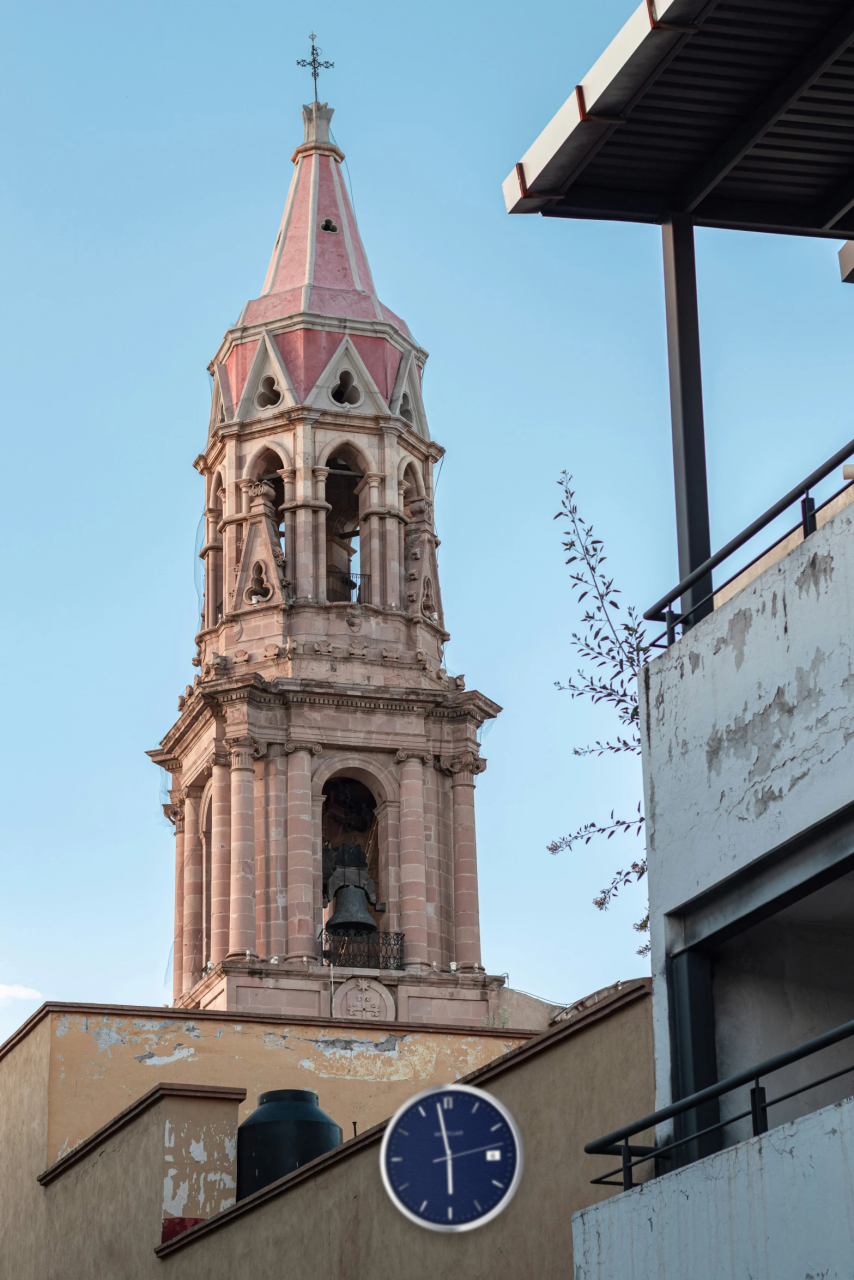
5 h 58 min 13 s
